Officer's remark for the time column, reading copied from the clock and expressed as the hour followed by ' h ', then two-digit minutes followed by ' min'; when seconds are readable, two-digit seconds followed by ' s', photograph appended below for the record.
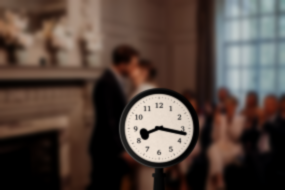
8 h 17 min
